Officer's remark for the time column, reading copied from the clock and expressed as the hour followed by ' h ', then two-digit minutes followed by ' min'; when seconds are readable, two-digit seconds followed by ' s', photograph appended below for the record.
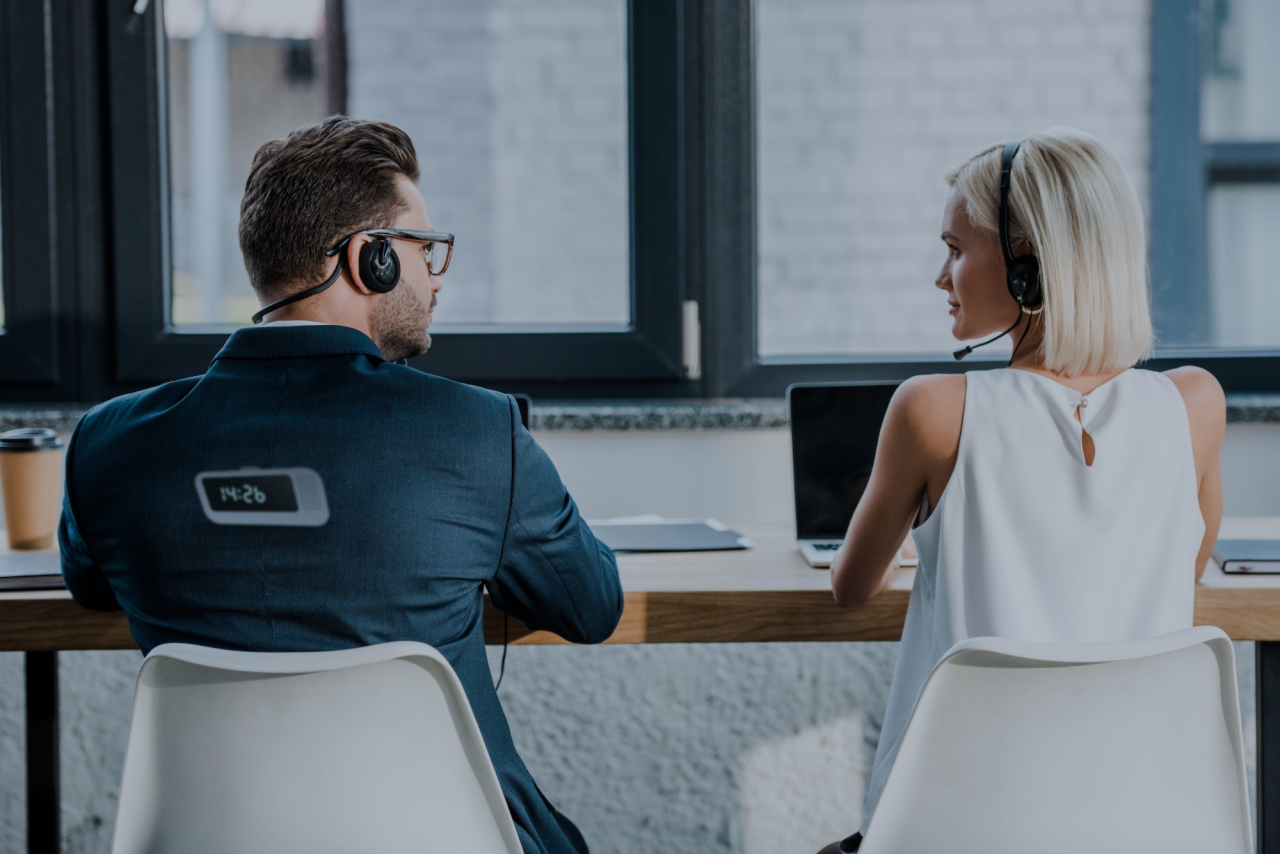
14 h 26 min
